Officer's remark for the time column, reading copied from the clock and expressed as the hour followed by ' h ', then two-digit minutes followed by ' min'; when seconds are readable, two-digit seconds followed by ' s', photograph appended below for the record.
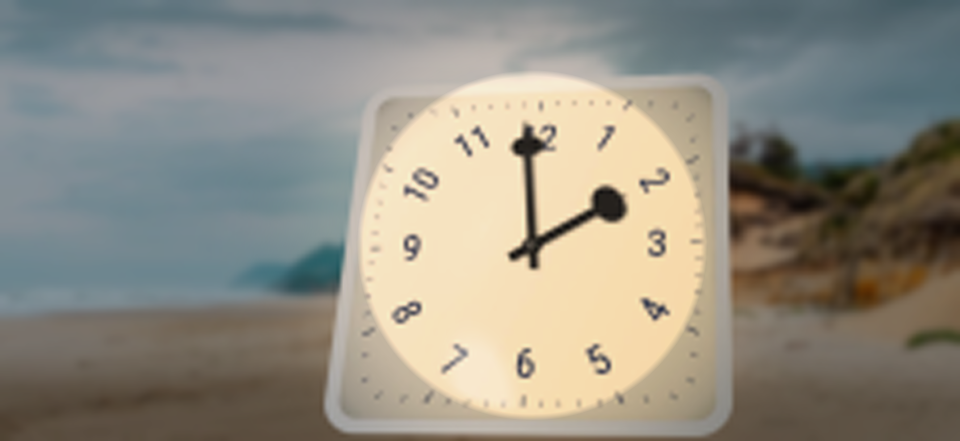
1 h 59 min
